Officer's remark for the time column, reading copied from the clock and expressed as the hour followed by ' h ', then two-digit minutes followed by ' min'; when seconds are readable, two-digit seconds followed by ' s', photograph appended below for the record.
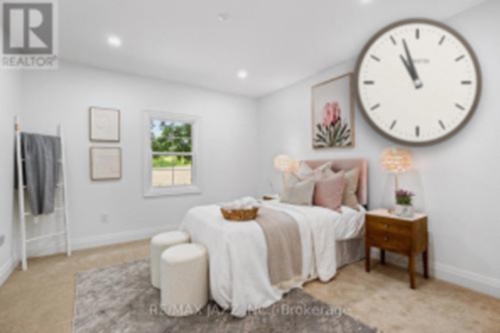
10 h 57 min
